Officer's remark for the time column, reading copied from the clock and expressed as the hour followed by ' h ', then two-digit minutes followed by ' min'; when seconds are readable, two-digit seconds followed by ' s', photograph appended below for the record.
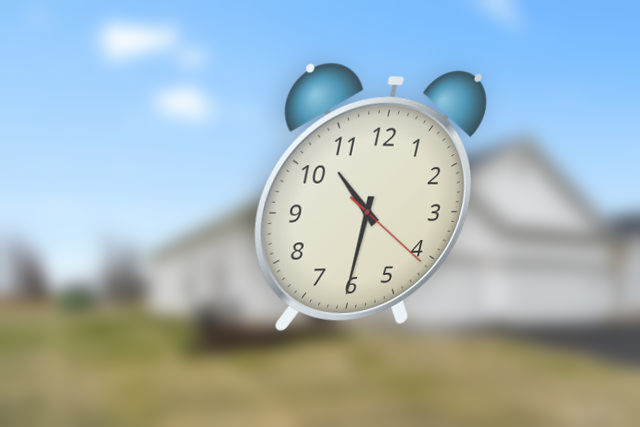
10 h 30 min 21 s
